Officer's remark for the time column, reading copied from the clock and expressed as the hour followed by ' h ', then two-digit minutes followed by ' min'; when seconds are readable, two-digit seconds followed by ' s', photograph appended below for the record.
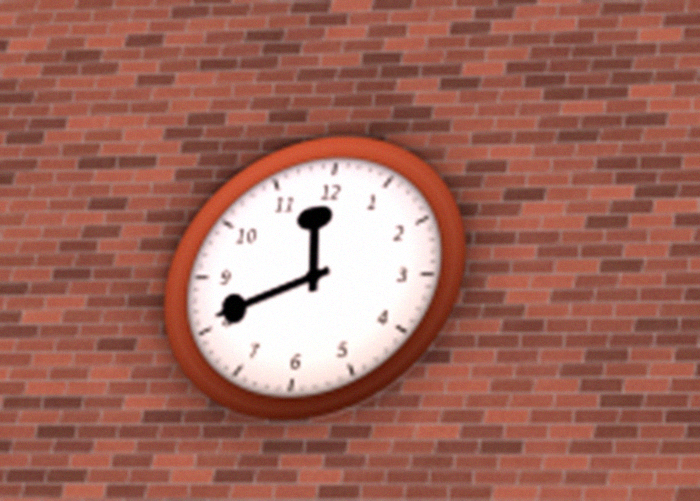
11 h 41 min
